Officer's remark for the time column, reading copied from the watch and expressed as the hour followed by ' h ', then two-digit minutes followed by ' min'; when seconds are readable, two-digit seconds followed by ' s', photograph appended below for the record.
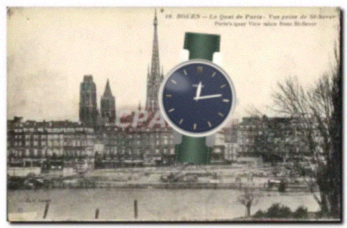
12 h 13 min
